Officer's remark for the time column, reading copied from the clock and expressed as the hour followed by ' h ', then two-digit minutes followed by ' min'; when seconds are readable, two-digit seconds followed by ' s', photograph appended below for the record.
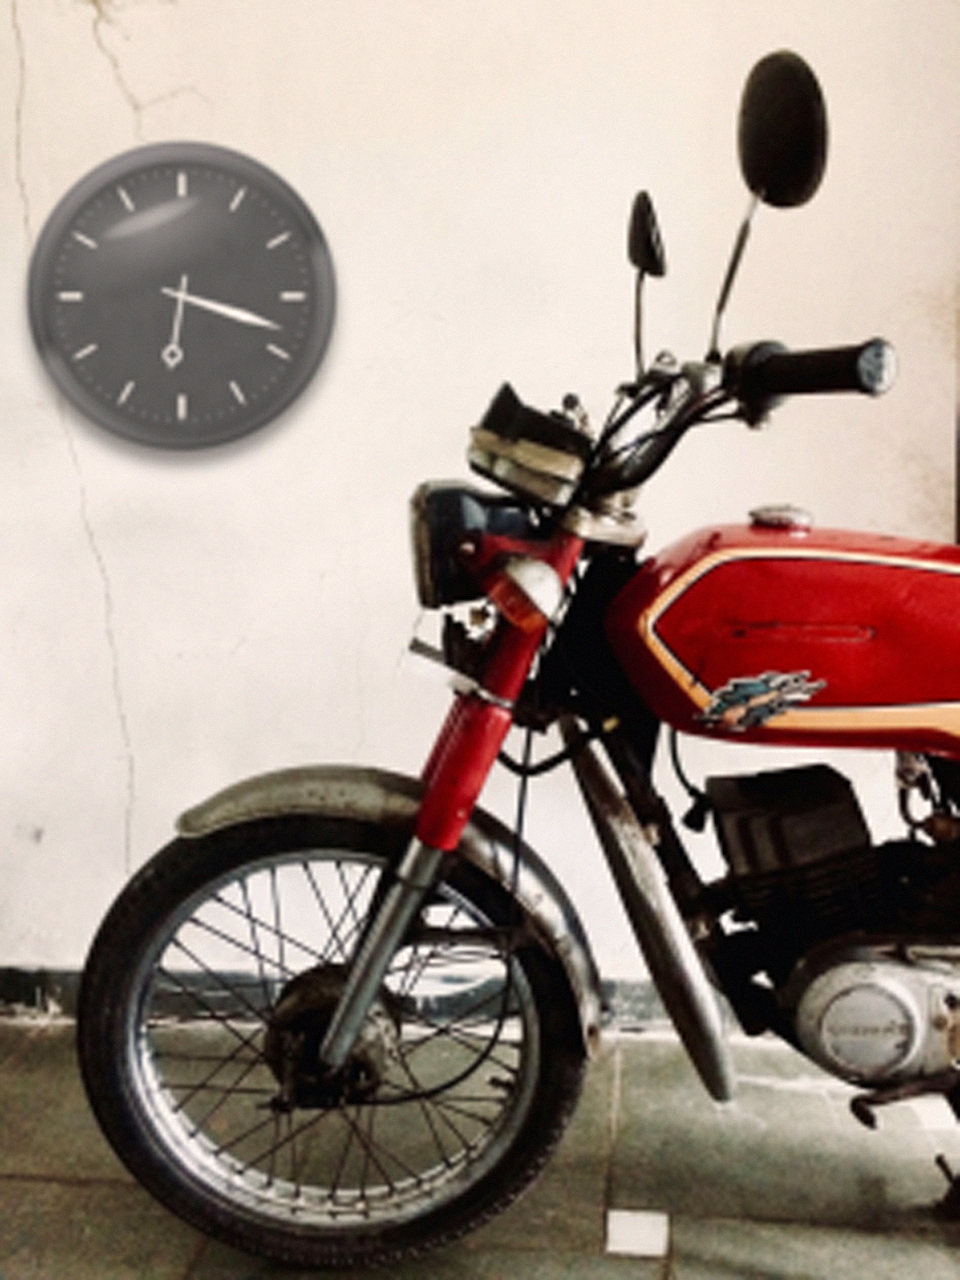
6 h 18 min
